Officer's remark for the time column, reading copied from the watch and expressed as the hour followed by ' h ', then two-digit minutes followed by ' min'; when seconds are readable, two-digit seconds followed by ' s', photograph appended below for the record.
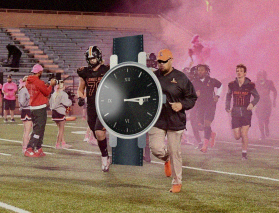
3 h 14 min
